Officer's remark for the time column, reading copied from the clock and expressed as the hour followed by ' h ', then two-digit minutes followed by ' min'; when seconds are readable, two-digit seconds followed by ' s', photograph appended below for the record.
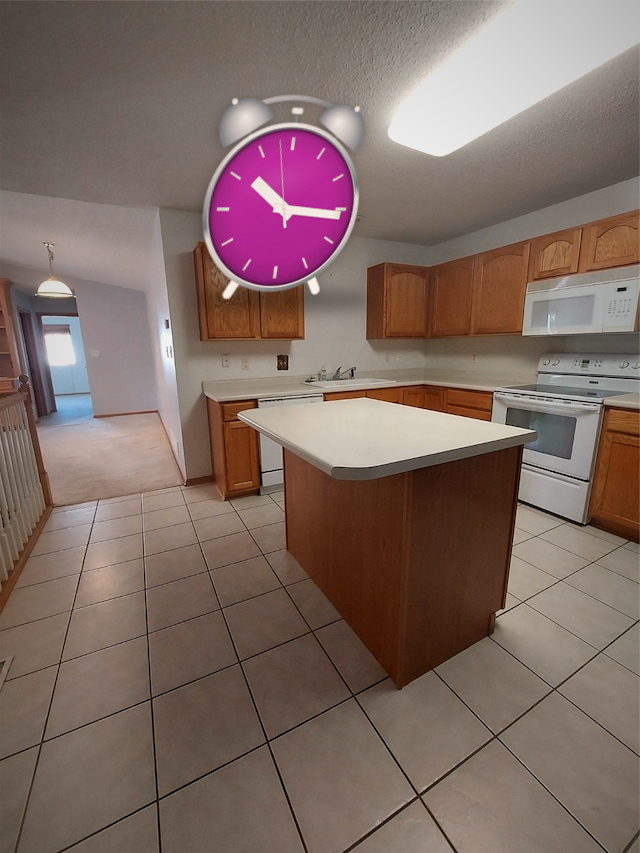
10 h 15 min 58 s
